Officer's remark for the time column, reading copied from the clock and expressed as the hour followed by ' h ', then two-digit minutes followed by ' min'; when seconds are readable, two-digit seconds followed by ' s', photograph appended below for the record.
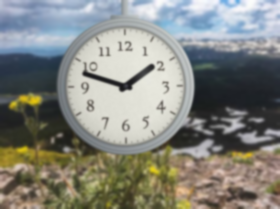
1 h 48 min
